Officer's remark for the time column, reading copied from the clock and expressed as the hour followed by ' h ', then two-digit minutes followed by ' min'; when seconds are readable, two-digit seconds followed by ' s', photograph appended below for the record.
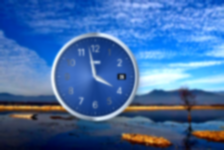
3 h 58 min
